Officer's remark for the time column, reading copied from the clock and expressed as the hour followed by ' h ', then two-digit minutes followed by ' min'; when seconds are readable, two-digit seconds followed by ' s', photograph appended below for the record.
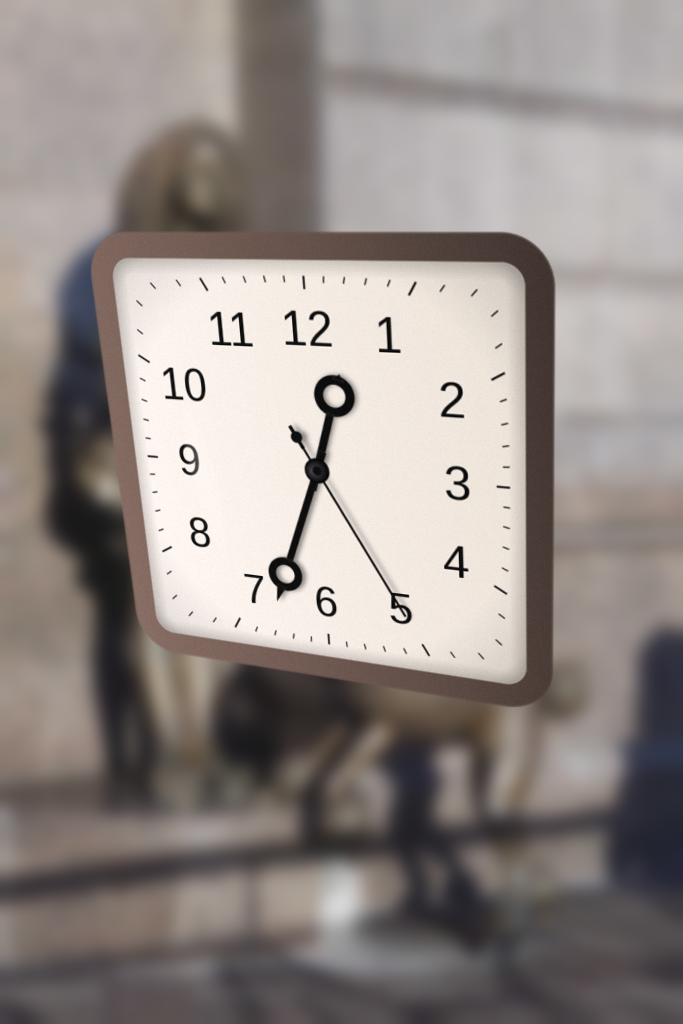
12 h 33 min 25 s
